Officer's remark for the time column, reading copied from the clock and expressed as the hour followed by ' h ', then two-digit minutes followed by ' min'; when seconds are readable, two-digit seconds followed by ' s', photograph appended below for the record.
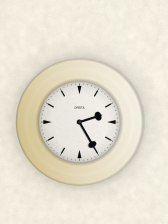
2 h 25 min
